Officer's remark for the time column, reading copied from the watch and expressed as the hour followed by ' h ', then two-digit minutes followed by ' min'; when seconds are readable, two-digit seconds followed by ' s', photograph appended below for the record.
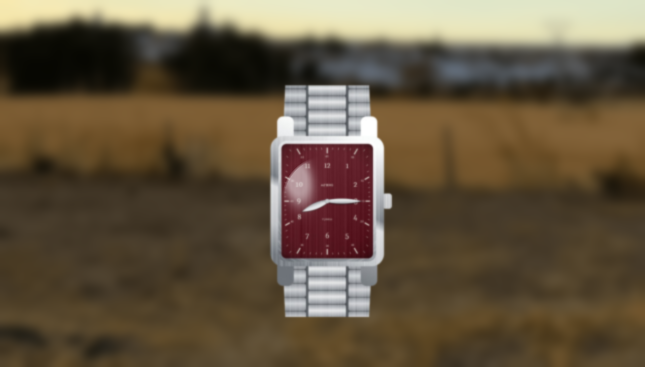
8 h 15 min
